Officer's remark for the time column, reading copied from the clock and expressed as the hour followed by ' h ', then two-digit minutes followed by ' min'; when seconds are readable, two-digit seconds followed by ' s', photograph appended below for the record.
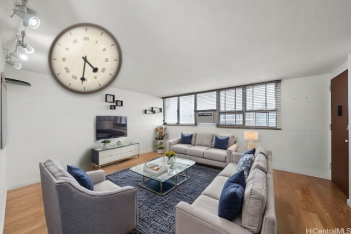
4 h 31 min
